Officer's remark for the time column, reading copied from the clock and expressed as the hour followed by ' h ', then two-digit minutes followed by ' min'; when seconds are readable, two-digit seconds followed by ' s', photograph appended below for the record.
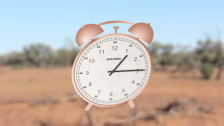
1 h 15 min
